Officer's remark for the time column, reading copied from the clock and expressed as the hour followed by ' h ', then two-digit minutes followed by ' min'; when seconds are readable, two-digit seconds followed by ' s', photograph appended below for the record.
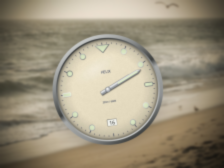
2 h 11 min
